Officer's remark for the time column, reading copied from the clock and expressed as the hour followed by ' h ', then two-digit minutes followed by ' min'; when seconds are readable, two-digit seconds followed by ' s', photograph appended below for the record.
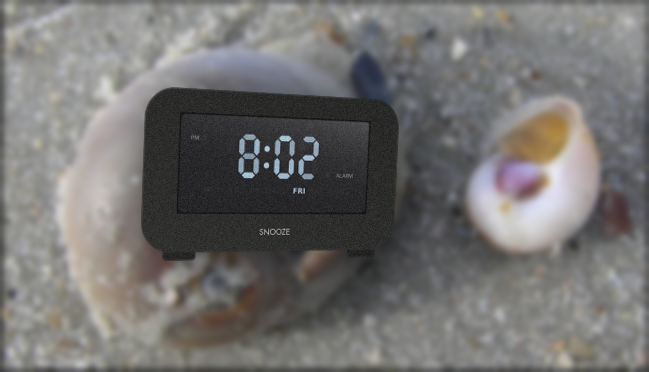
8 h 02 min
